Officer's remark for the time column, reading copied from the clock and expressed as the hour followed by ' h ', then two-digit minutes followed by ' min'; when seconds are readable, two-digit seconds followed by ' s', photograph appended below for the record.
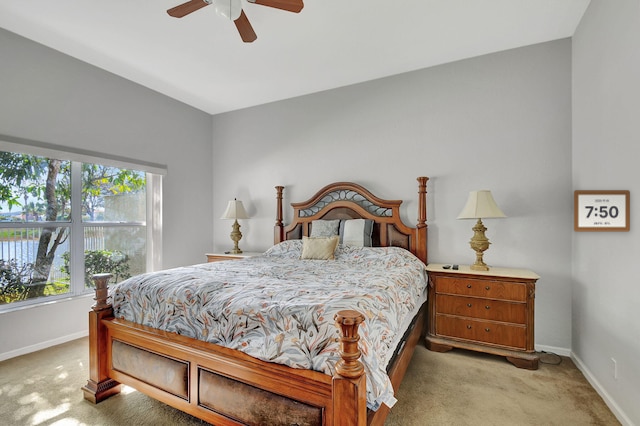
7 h 50 min
